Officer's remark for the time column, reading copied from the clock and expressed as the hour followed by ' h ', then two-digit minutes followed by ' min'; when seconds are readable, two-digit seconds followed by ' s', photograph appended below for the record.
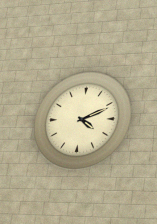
4 h 11 min
